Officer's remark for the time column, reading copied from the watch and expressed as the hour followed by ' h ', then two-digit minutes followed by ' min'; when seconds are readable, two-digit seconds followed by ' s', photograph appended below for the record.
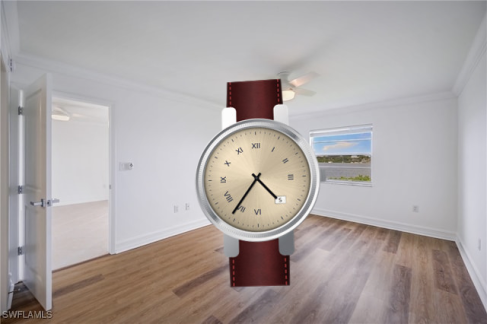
4 h 36 min
